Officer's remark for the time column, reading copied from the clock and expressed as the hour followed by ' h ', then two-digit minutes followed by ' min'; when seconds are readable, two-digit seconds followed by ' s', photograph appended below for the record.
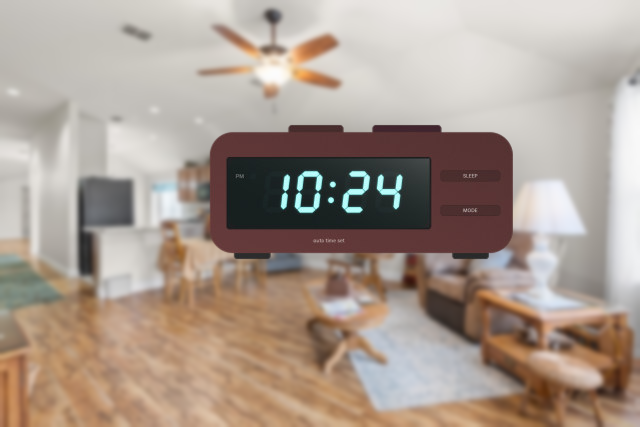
10 h 24 min
